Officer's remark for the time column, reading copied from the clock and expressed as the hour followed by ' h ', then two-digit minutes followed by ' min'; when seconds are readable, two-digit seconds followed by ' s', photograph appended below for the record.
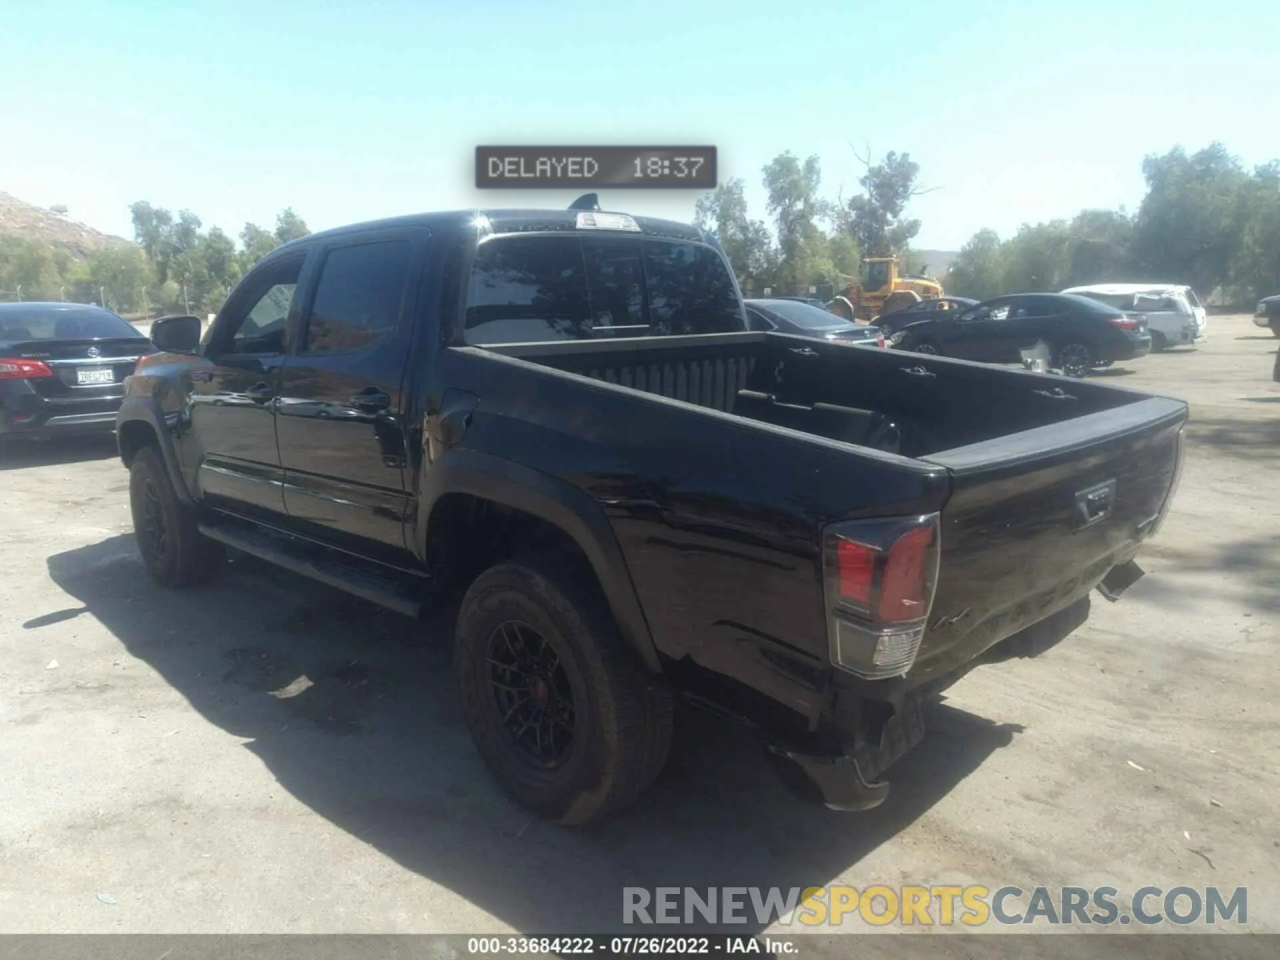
18 h 37 min
